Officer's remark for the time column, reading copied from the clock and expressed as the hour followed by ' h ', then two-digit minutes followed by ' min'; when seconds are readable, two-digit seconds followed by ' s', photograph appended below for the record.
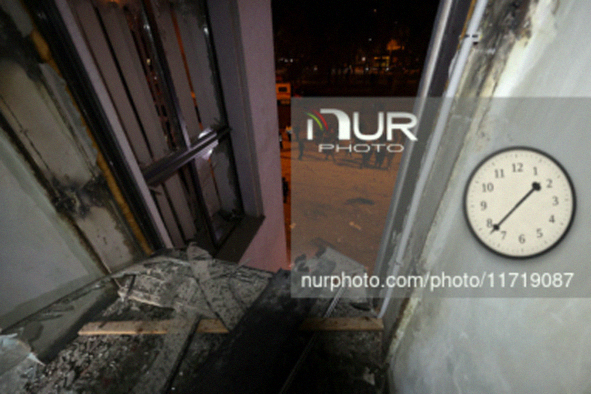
1 h 38 min
